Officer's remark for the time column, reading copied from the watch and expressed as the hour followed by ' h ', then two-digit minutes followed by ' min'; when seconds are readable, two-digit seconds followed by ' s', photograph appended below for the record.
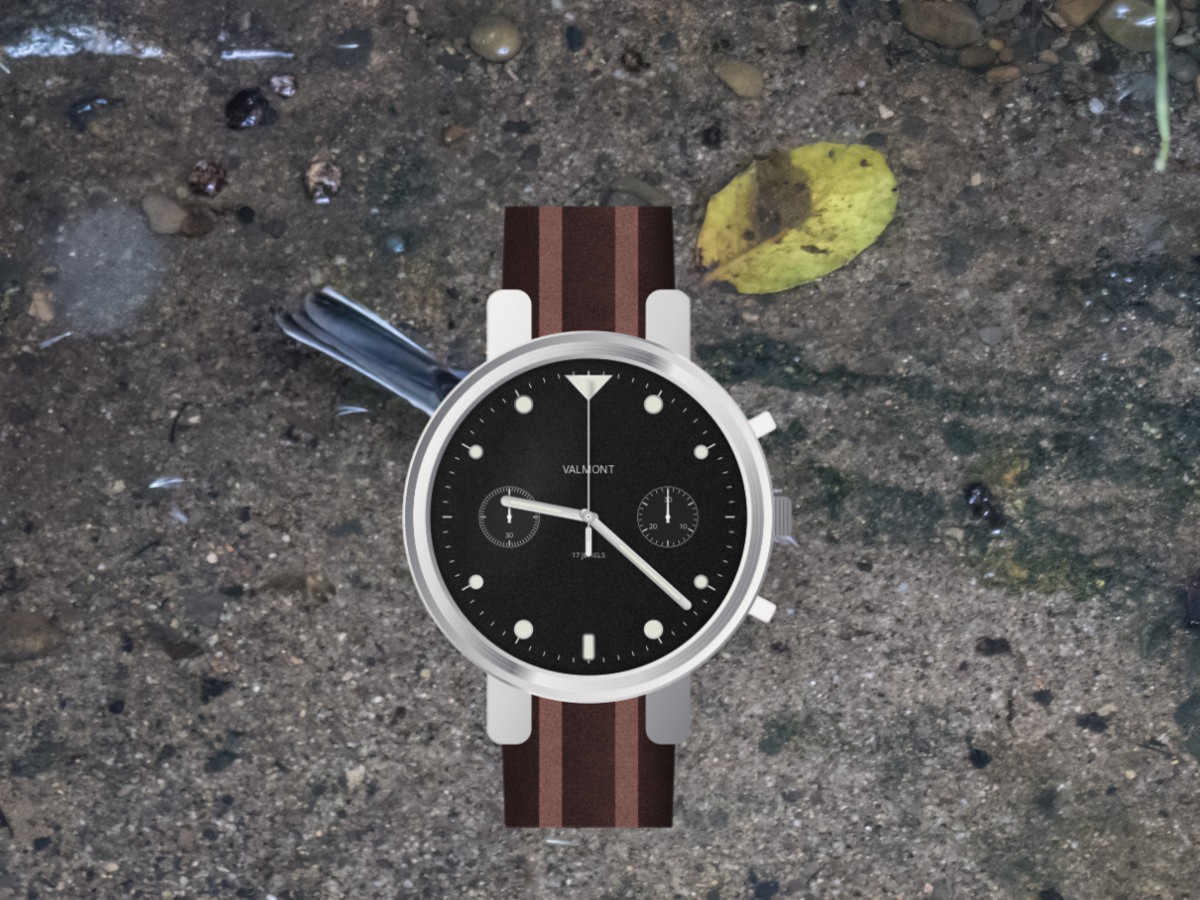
9 h 22 min
